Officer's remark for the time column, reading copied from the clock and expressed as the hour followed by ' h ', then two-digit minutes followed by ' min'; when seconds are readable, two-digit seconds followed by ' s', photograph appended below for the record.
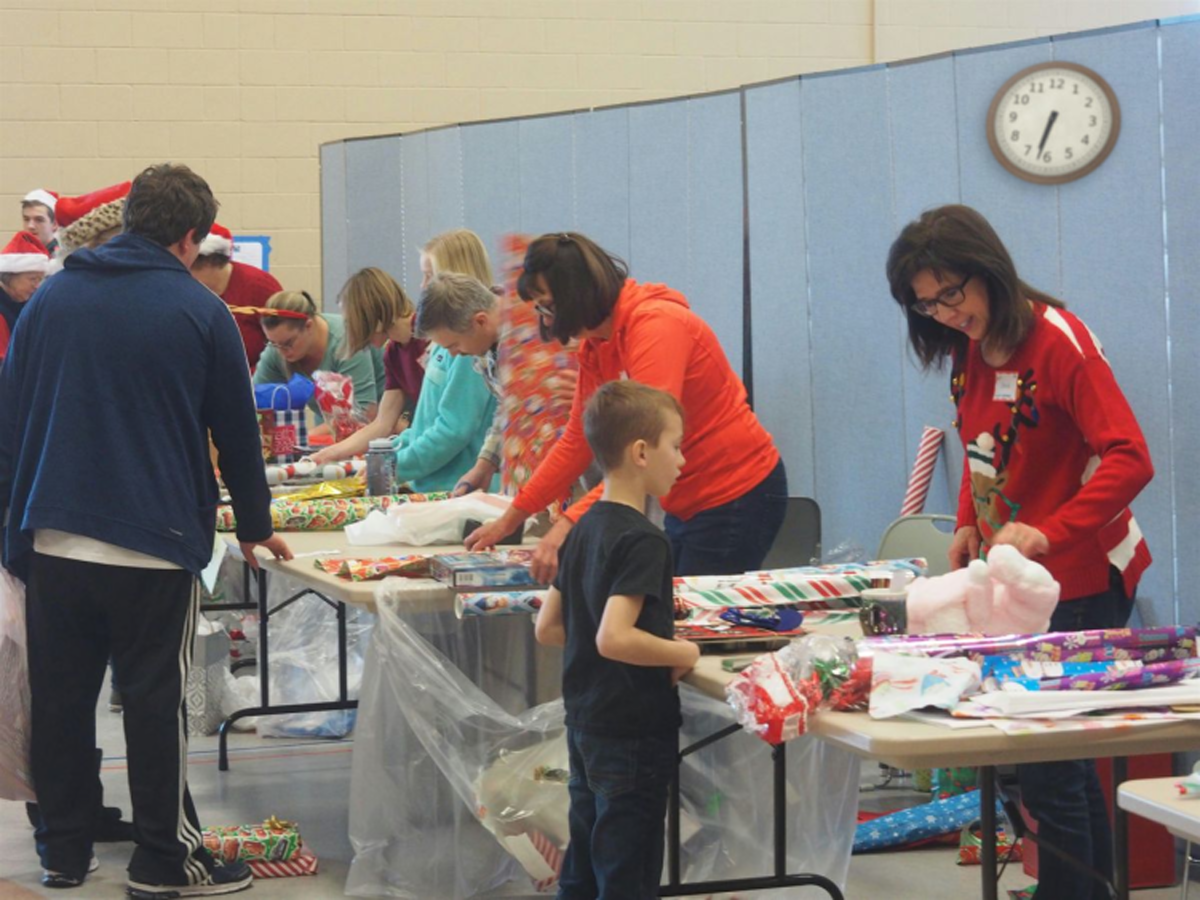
6 h 32 min
